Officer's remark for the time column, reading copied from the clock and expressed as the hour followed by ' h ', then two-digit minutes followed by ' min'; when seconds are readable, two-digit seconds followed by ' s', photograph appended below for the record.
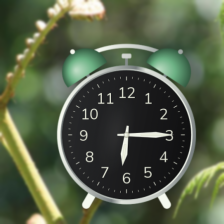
6 h 15 min
